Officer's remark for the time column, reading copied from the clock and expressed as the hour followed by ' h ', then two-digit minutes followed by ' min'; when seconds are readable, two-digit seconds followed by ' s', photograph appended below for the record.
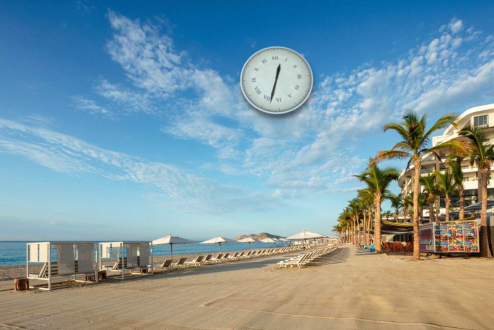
12 h 33 min
